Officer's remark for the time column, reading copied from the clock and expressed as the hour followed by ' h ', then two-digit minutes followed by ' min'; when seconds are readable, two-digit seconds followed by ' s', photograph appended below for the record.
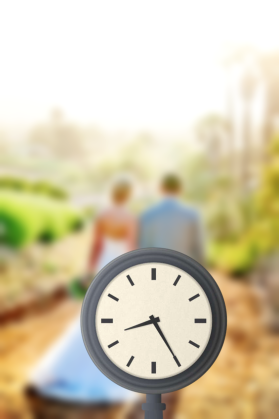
8 h 25 min
